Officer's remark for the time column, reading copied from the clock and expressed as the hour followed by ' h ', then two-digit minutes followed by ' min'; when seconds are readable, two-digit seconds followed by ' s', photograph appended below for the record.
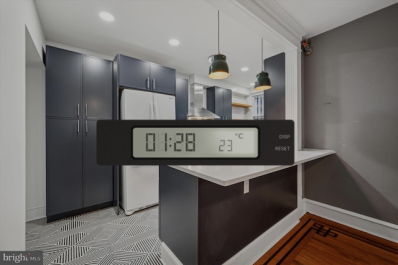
1 h 28 min
